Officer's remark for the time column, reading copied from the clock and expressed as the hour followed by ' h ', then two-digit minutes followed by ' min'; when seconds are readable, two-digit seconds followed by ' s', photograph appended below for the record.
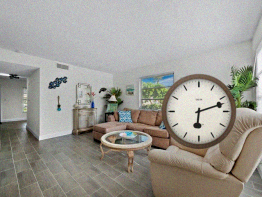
6 h 12 min
